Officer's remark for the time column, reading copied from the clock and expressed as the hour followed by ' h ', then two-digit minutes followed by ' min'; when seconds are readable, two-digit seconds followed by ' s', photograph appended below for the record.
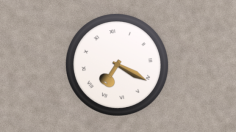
7 h 21 min
